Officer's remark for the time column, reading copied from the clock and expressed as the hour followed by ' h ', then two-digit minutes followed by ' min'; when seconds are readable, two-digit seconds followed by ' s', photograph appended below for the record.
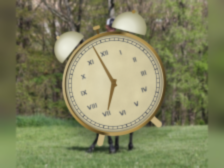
6 h 58 min
